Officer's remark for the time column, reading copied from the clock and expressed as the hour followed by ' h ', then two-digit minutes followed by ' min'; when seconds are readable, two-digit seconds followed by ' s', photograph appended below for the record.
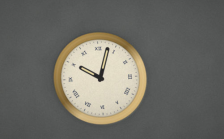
10 h 03 min
